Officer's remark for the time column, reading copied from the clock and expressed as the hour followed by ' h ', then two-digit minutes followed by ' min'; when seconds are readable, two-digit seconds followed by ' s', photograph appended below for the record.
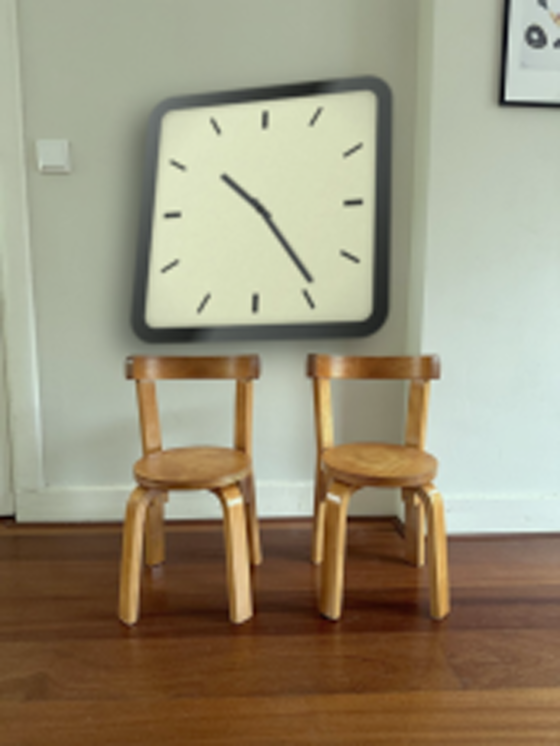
10 h 24 min
